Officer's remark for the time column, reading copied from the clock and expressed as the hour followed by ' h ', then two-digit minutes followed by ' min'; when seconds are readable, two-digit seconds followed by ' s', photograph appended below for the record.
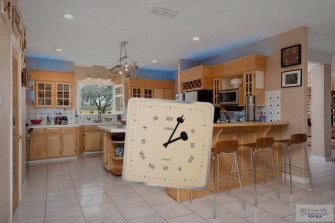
2 h 04 min
